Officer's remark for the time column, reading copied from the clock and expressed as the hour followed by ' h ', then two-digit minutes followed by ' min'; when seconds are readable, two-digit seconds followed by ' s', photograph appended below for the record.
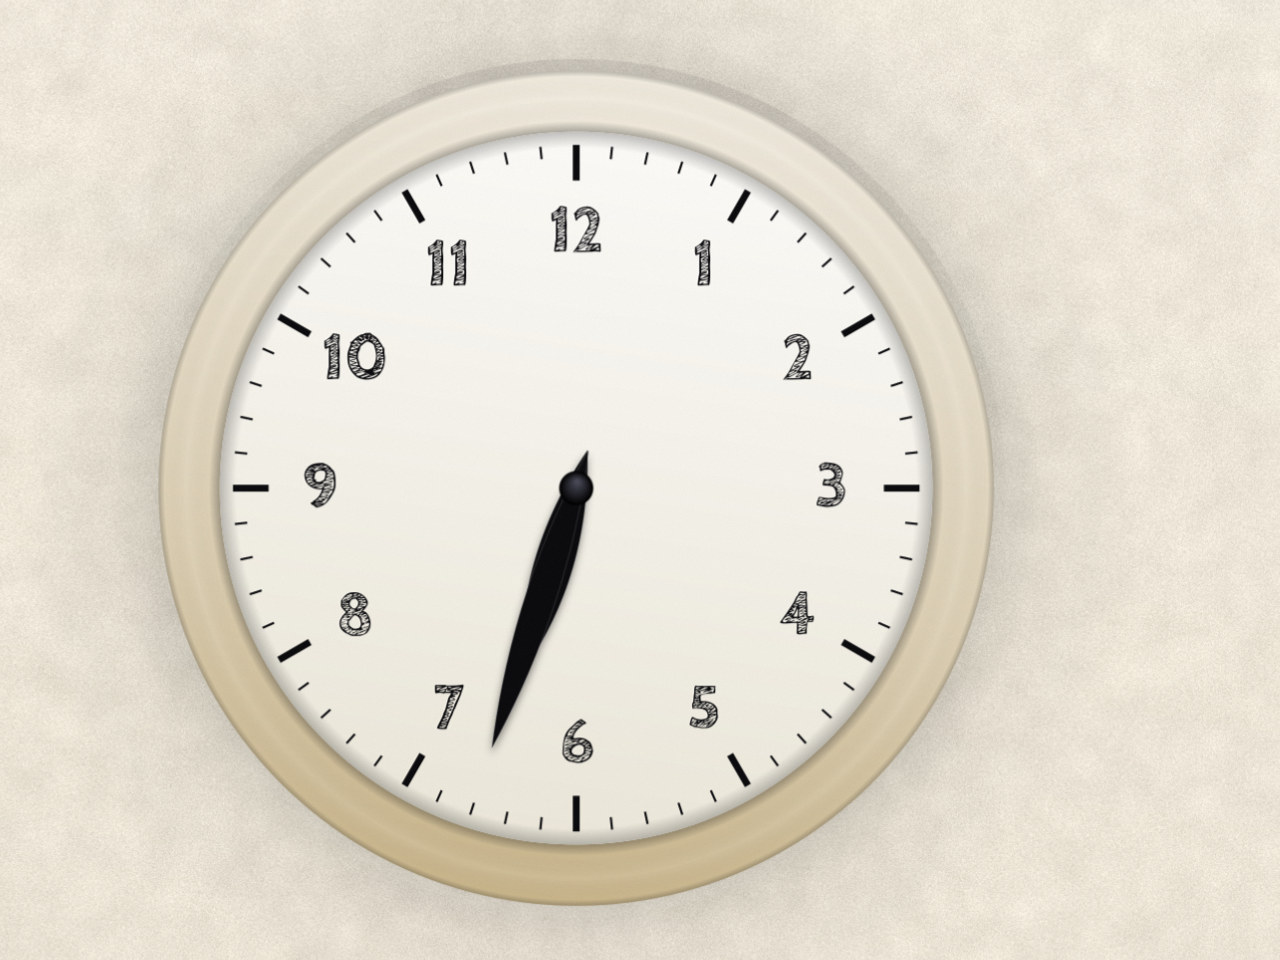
6 h 33 min
